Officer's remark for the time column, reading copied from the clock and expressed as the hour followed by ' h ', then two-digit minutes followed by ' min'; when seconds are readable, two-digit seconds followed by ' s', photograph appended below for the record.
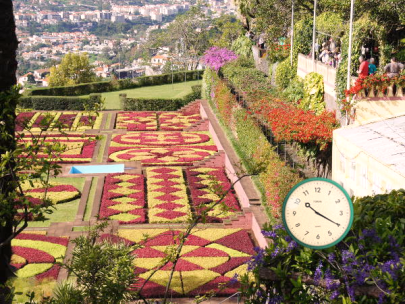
10 h 20 min
